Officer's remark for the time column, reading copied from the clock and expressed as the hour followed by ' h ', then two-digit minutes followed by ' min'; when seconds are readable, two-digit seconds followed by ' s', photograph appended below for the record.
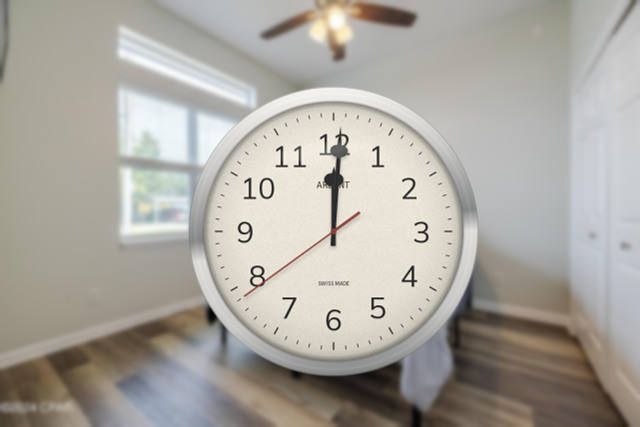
12 h 00 min 39 s
